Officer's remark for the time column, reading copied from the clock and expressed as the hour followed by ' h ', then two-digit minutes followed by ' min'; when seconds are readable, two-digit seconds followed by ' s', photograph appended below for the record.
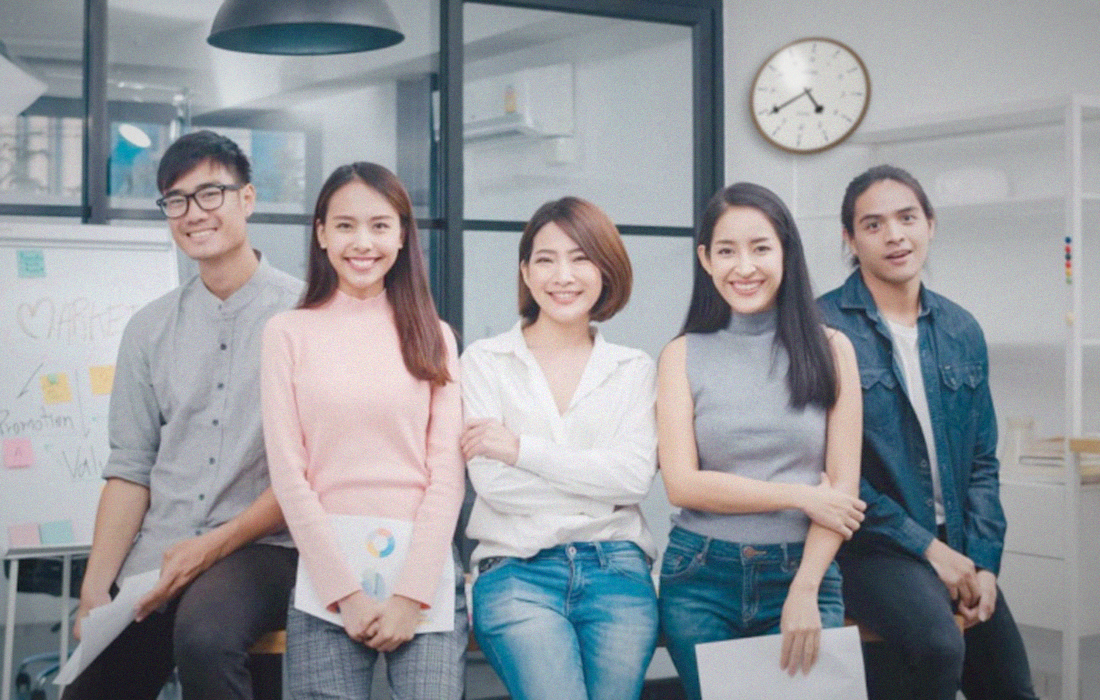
4 h 39 min
